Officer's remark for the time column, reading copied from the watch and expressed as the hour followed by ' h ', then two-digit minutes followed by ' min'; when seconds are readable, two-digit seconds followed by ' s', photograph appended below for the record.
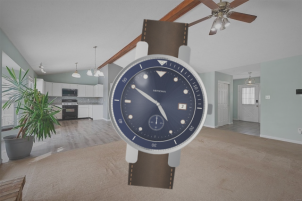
4 h 50 min
